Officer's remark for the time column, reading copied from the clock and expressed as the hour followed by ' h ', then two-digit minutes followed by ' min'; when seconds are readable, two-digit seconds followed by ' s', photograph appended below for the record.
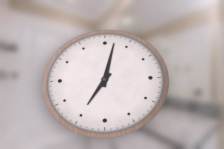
7 h 02 min
